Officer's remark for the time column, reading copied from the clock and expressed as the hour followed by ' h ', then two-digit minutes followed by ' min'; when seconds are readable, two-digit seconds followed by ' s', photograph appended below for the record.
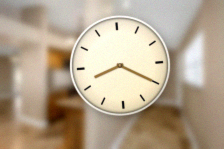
8 h 20 min
